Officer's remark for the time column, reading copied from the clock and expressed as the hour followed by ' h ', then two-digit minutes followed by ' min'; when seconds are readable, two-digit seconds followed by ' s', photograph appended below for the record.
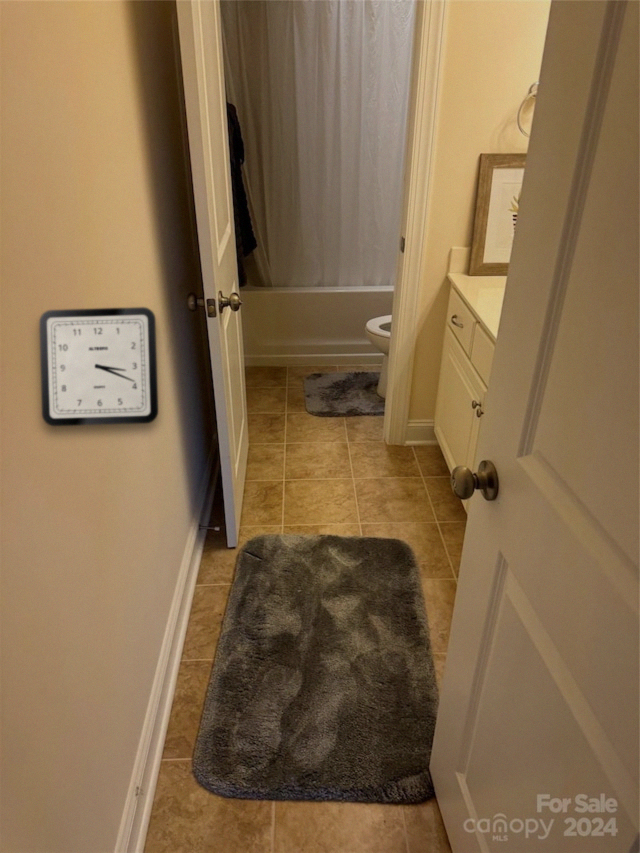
3 h 19 min
